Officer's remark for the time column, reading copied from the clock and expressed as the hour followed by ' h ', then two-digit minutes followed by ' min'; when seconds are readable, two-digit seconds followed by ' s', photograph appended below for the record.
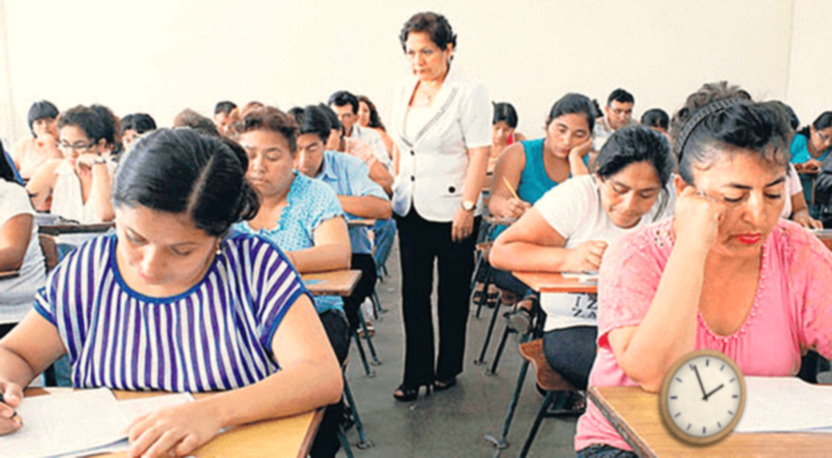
1 h 56 min
